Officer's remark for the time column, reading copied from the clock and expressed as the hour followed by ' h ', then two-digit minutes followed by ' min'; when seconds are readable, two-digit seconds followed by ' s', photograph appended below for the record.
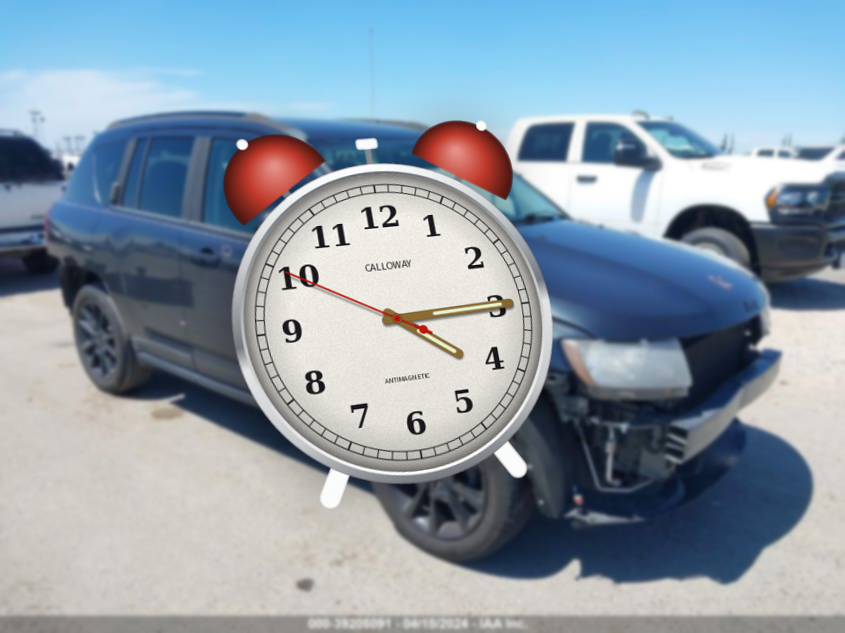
4 h 14 min 50 s
